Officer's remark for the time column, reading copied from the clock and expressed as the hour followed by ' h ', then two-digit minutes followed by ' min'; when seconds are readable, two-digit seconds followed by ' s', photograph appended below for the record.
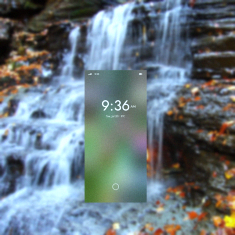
9 h 36 min
